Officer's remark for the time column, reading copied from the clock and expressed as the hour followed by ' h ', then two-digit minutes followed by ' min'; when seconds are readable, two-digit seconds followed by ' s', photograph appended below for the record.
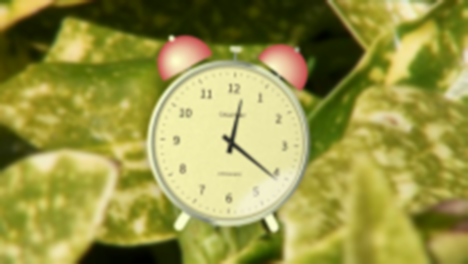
12 h 21 min
